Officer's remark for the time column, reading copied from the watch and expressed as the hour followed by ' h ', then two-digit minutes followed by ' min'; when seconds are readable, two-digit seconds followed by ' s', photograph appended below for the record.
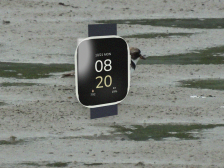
8 h 20 min
